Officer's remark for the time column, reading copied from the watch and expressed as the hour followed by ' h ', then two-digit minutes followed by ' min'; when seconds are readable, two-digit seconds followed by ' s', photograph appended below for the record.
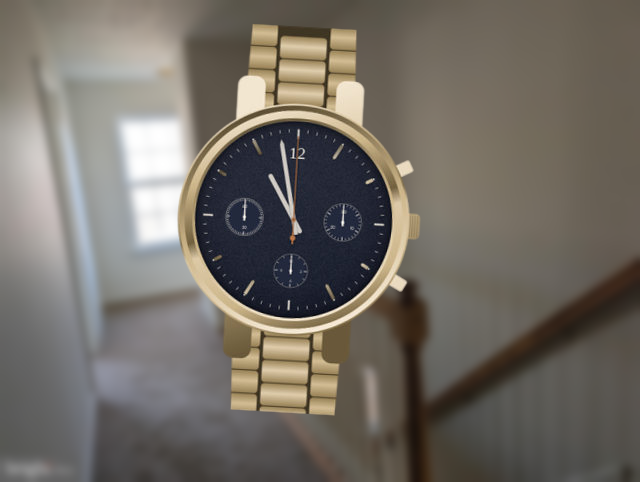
10 h 58 min
